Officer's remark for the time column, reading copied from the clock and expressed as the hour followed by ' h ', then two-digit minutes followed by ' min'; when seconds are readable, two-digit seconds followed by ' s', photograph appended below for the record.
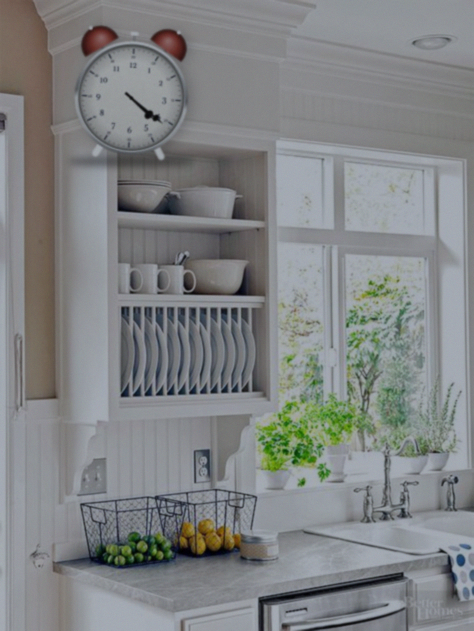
4 h 21 min
